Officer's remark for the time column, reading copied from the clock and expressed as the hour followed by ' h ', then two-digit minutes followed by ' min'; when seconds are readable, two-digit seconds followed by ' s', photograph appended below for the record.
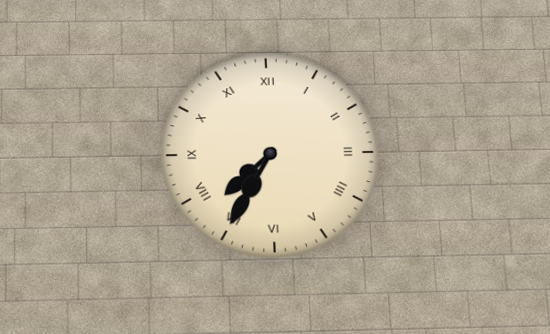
7 h 35 min
